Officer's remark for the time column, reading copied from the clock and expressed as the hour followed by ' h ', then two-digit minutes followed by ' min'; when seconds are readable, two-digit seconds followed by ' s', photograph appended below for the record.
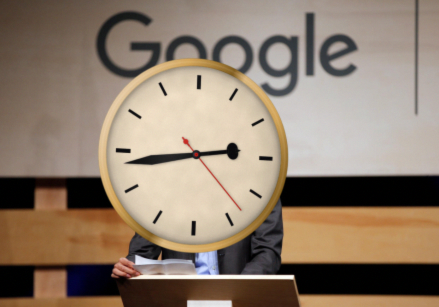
2 h 43 min 23 s
